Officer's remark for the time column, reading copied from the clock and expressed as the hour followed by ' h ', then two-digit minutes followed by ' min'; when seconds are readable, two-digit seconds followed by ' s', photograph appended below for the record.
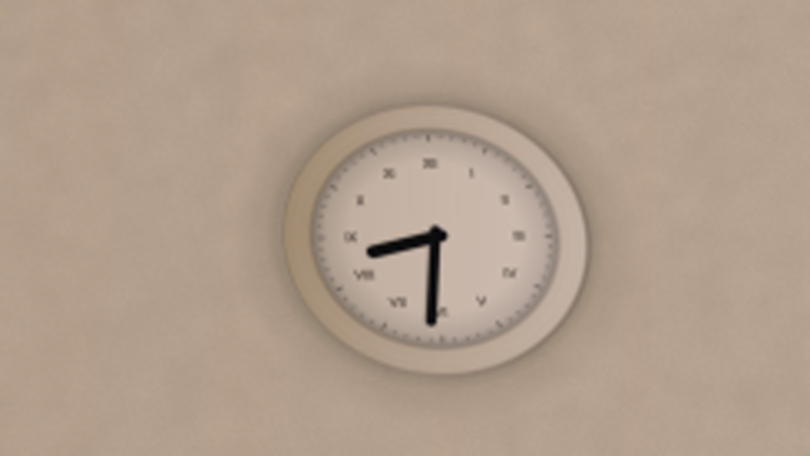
8 h 31 min
